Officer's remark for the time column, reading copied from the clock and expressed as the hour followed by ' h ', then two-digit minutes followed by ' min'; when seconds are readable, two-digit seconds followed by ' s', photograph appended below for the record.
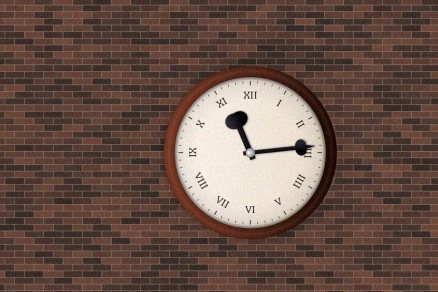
11 h 14 min
